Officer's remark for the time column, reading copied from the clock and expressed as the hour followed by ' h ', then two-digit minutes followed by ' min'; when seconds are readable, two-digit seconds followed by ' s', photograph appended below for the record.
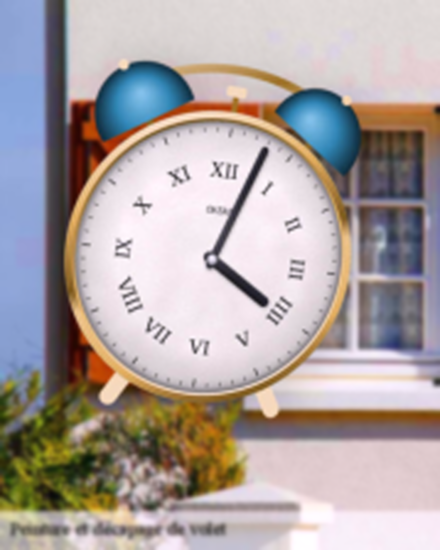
4 h 03 min
